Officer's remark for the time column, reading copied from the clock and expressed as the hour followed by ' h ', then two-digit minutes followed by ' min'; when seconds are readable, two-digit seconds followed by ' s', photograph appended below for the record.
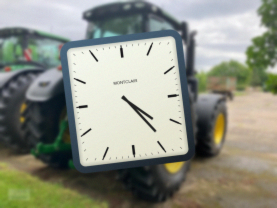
4 h 24 min
